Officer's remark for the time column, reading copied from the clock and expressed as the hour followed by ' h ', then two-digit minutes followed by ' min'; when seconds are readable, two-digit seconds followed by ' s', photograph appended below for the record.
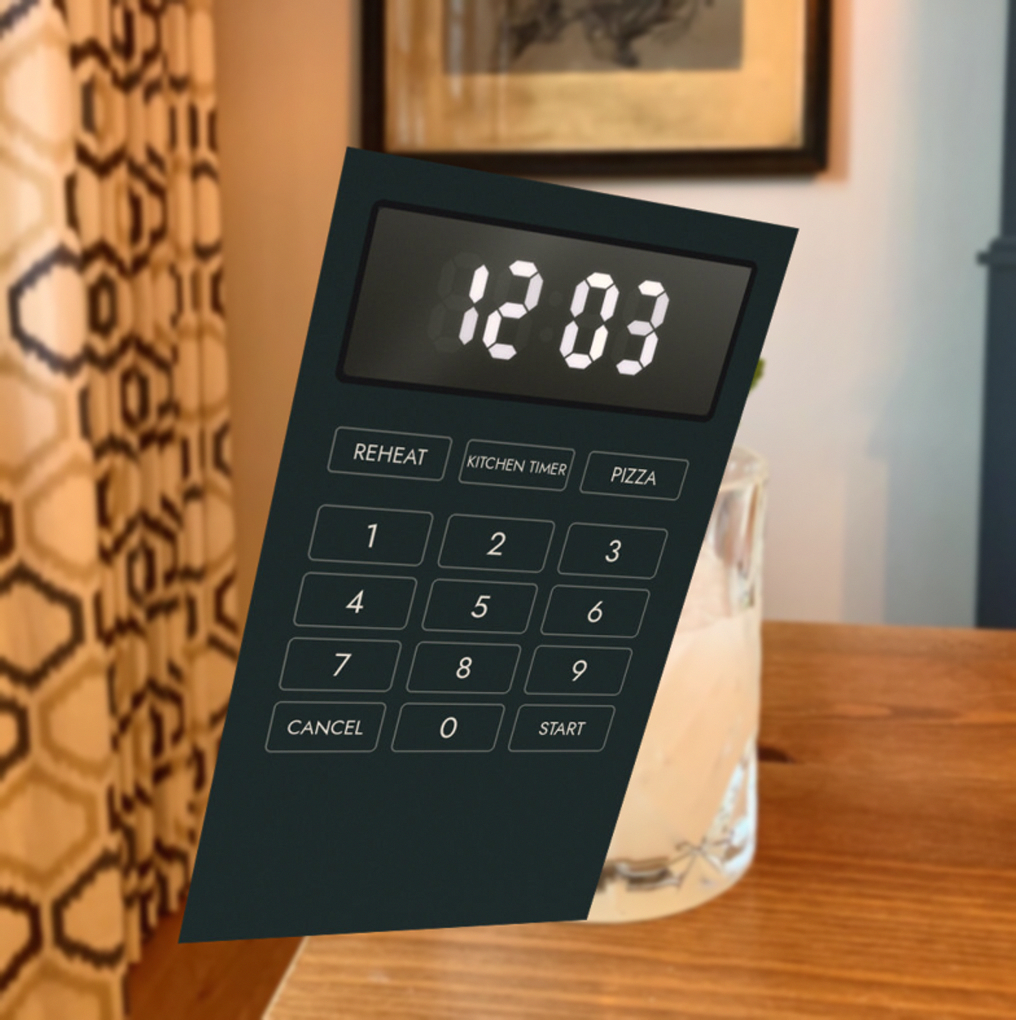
12 h 03 min
